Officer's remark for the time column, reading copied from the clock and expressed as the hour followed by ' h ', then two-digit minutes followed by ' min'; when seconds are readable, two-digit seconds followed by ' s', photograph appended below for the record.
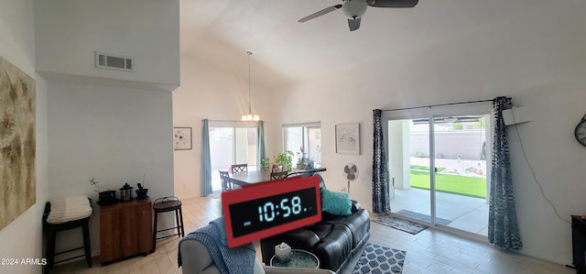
10 h 58 min
